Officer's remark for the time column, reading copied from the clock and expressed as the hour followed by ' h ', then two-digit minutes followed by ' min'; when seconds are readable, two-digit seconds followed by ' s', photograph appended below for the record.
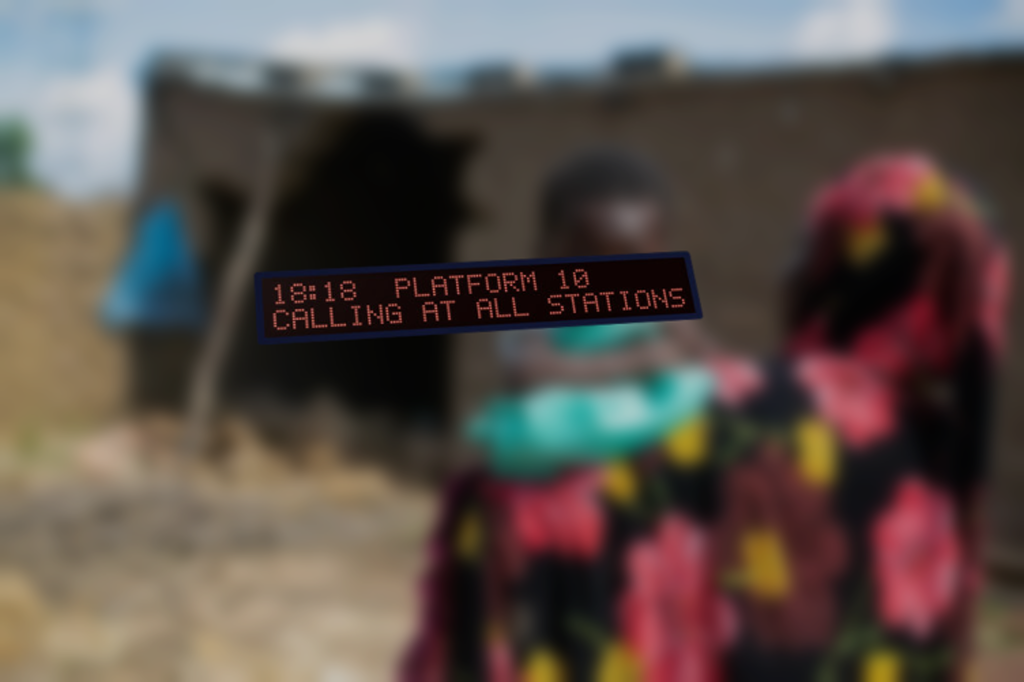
18 h 18 min
